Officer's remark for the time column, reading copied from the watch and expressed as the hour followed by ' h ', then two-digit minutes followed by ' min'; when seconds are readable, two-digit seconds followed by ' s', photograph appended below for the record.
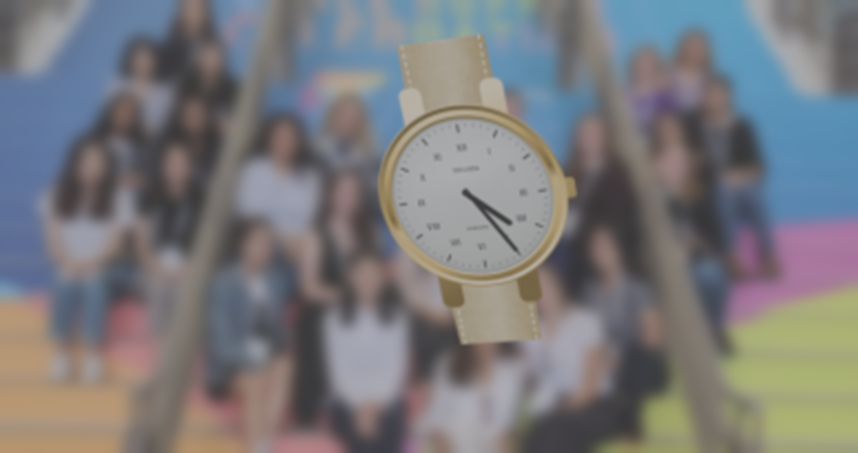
4 h 25 min
